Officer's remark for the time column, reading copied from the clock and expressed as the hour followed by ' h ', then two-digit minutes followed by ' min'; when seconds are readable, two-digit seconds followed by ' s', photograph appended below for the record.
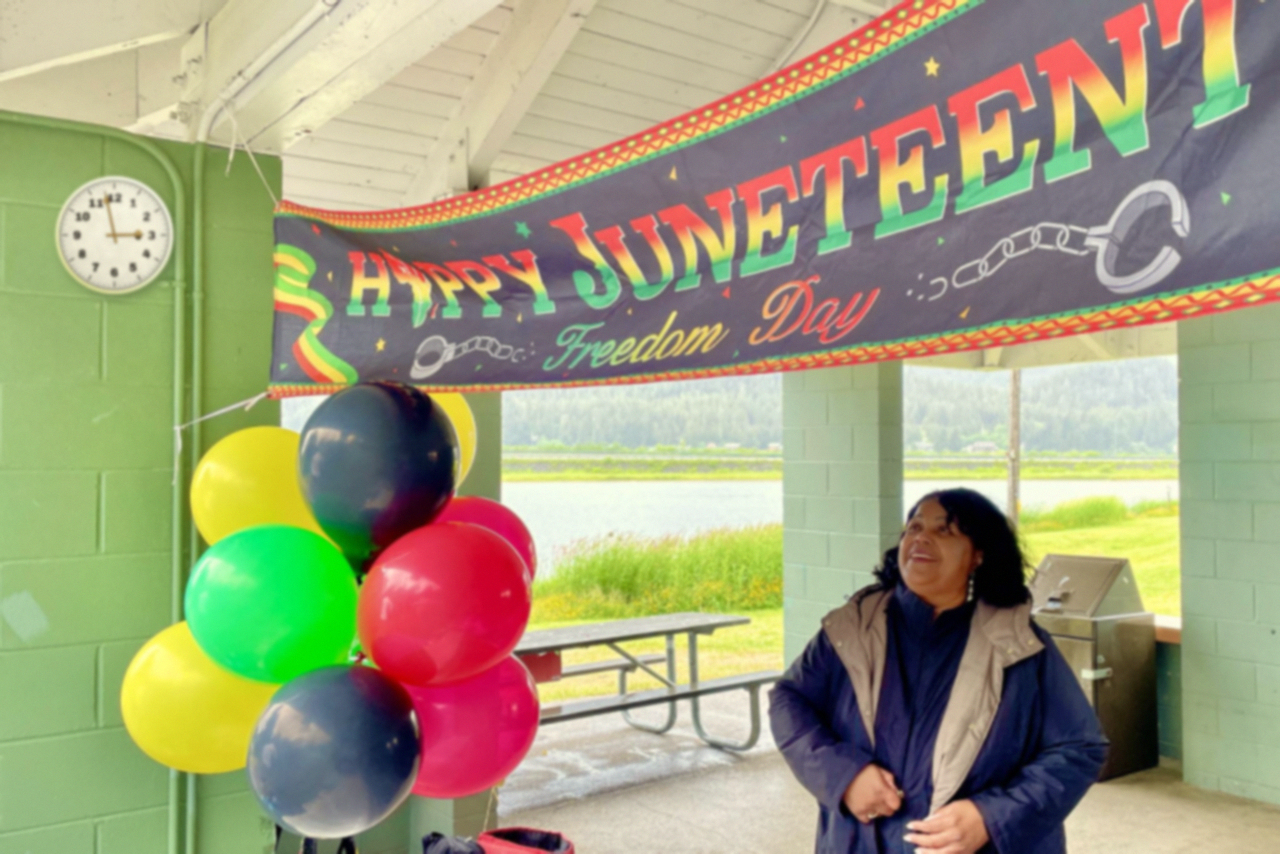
2 h 58 min
